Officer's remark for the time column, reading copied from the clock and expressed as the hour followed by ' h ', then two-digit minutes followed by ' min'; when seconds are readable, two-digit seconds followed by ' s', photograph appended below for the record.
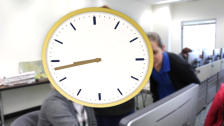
8 h 43 min
